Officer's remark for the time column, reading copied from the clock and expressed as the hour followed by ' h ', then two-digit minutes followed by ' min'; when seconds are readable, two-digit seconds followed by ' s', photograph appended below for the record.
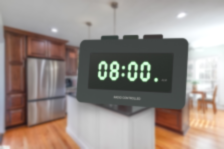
8 h 00 min
